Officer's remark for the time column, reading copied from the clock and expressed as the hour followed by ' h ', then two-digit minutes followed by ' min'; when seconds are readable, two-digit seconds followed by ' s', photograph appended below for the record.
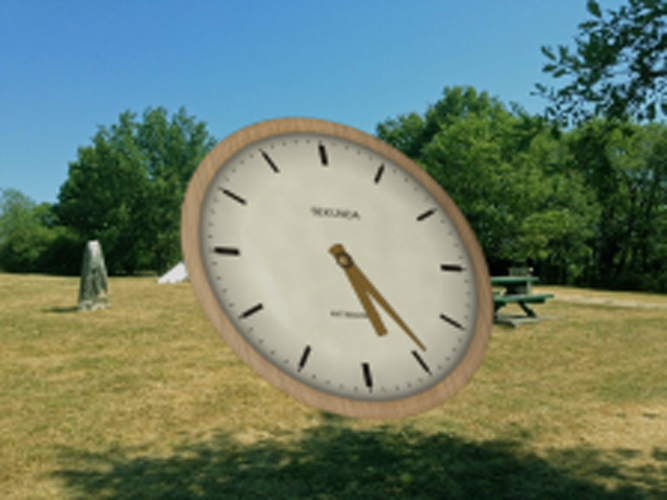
5 h 24 min
